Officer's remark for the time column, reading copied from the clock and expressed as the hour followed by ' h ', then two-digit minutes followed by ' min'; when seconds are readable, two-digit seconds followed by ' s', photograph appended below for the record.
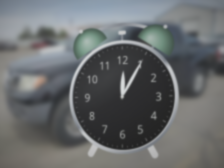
12 h 05 min
